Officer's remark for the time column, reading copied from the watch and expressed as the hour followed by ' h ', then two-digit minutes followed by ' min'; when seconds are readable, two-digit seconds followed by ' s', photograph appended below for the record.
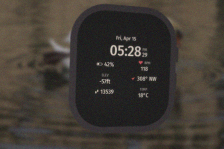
5 h 28 min
